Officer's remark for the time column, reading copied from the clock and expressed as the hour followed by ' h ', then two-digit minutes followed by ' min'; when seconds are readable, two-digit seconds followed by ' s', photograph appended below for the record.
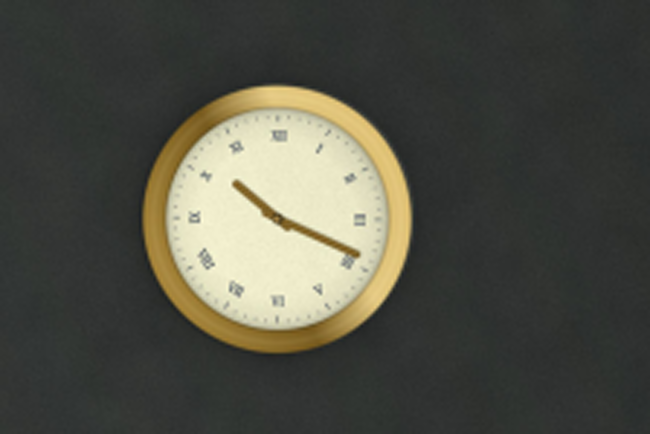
10 h 19 min
